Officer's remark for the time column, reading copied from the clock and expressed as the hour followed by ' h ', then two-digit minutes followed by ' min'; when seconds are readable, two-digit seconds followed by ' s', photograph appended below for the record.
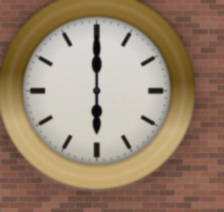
6 h 00 min
